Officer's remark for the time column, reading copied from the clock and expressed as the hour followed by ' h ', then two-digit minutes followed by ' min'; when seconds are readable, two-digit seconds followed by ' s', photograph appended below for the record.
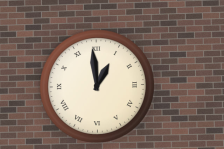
12 h 59 min
